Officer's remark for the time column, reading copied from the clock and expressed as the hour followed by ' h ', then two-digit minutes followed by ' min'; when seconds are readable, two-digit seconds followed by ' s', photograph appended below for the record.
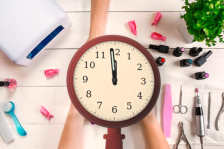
11 h 59 min
